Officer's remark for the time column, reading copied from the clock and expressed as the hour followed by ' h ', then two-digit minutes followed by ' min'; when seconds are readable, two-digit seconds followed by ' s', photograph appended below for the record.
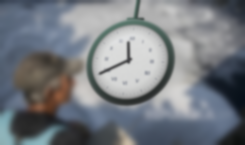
11 h 40 min
